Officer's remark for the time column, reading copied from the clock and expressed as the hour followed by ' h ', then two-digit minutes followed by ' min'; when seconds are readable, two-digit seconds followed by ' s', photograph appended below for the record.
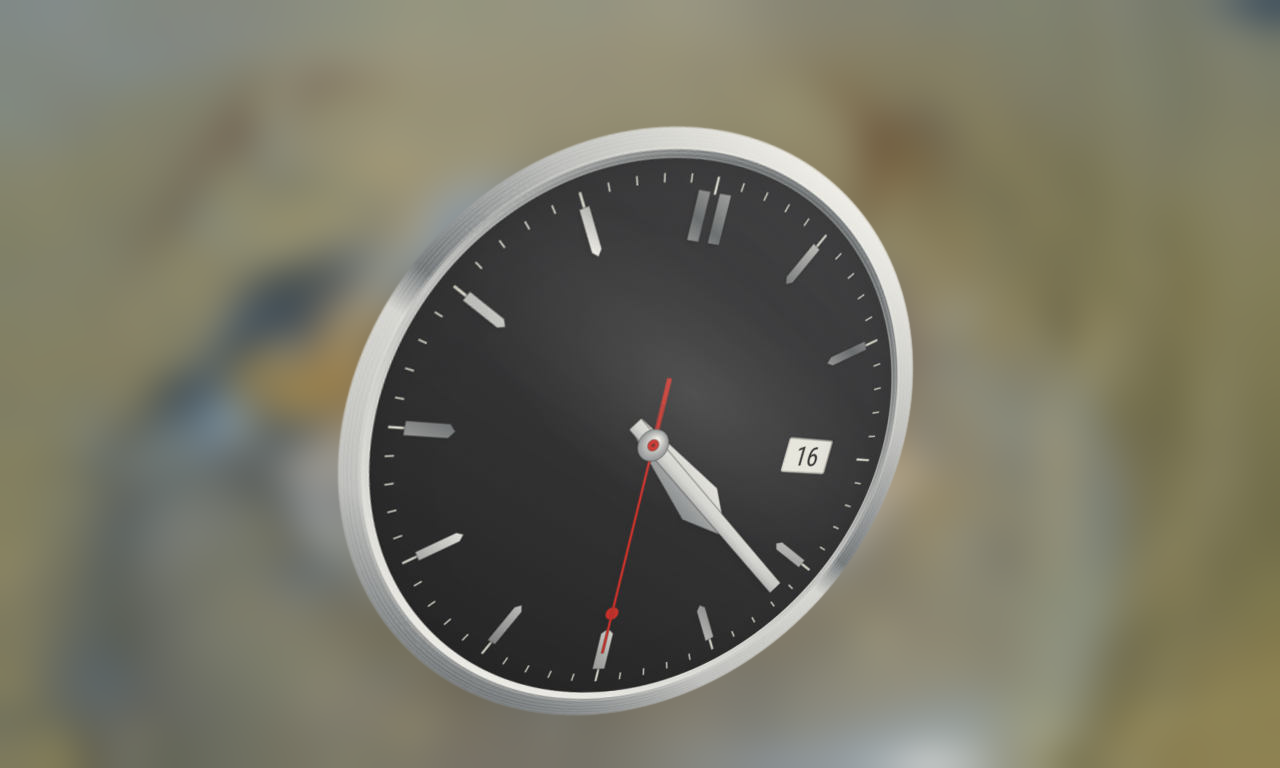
4 h 21 min 30 s
